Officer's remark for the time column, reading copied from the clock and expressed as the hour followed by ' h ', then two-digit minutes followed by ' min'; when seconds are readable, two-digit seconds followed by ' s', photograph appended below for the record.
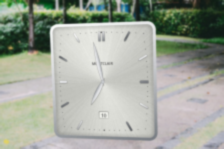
6 h 58 min
